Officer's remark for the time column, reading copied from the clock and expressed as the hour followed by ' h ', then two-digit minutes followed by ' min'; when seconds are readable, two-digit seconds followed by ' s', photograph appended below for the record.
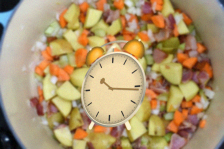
10 h 16 min
